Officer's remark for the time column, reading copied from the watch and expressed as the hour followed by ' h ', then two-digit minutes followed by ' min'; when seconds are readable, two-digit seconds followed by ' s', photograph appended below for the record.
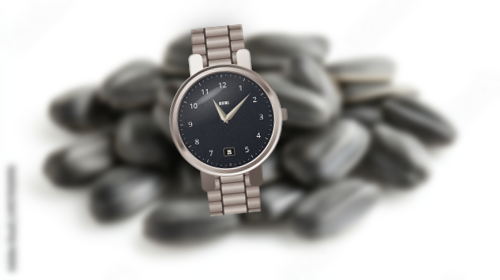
11 h 08 min
